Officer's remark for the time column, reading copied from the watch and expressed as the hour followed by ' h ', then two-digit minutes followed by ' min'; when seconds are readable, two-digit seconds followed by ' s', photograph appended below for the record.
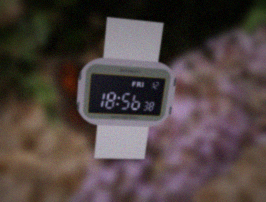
18 h 56 min
